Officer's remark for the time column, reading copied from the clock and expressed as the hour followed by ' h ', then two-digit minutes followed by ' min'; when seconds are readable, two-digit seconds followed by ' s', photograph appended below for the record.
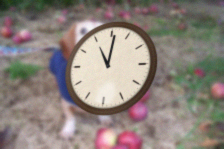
11 h 01 min
